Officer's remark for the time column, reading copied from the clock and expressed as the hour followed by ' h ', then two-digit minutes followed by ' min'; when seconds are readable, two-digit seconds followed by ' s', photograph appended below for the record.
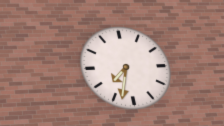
7 h 33 min
